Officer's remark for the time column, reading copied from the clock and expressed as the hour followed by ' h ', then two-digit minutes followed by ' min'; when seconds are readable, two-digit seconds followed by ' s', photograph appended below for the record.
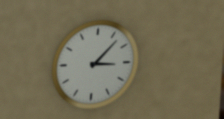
3 h 07 min
